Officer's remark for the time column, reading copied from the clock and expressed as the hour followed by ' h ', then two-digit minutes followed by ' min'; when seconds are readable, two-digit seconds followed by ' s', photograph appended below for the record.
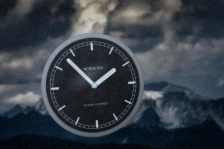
1 h 53 min
